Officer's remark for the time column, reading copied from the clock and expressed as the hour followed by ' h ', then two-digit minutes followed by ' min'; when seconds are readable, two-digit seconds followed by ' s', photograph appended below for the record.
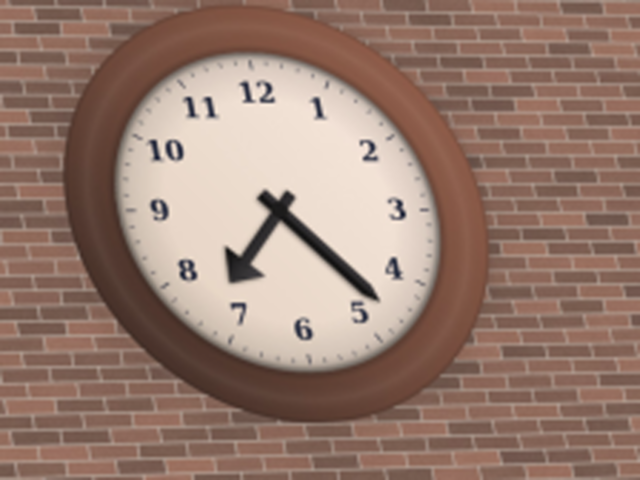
7 h 23 min
